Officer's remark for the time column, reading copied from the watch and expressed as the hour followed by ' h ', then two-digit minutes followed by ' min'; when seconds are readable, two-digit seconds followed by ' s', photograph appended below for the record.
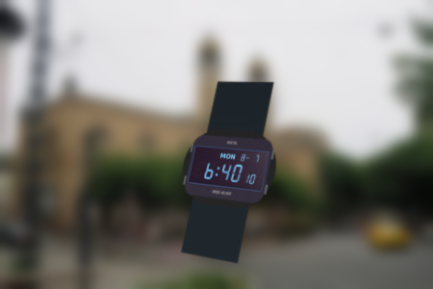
6 h 40 min
